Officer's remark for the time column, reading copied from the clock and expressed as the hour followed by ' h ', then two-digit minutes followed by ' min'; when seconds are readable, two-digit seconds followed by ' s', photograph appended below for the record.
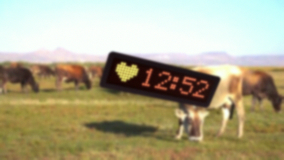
12 h 52 min
